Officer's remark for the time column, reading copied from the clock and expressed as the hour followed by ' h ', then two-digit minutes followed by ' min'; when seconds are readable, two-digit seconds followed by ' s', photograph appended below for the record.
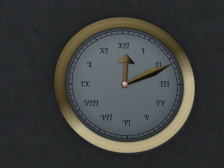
12 h 11 min
